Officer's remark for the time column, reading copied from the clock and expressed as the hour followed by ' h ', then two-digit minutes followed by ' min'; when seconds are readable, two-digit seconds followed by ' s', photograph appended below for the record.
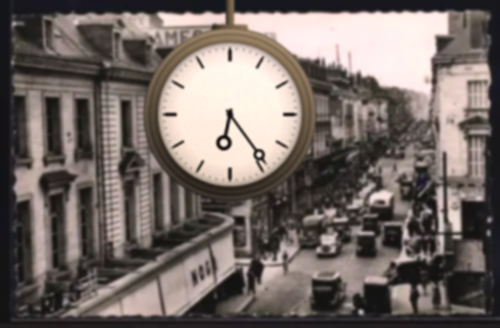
6 h 24 min
